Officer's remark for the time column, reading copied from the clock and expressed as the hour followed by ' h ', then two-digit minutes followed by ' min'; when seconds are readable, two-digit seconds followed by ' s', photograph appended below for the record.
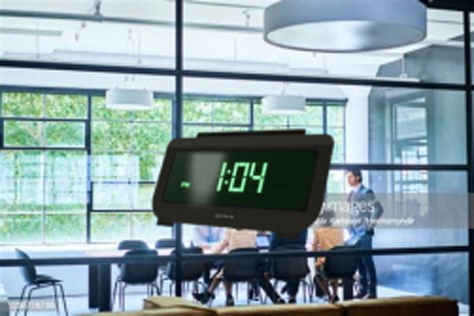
1 h 04 min
